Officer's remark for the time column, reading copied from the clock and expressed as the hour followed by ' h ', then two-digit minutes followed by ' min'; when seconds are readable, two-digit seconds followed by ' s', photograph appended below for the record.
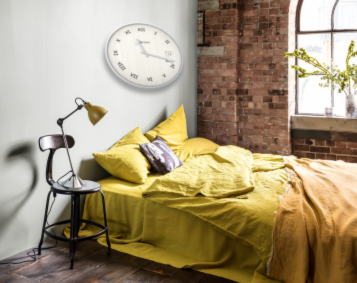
11 h 18 min
